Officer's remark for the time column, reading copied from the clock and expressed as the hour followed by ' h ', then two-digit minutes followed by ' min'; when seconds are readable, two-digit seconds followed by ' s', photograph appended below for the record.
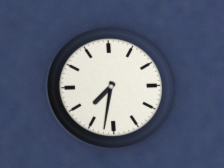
7 h 32 min
